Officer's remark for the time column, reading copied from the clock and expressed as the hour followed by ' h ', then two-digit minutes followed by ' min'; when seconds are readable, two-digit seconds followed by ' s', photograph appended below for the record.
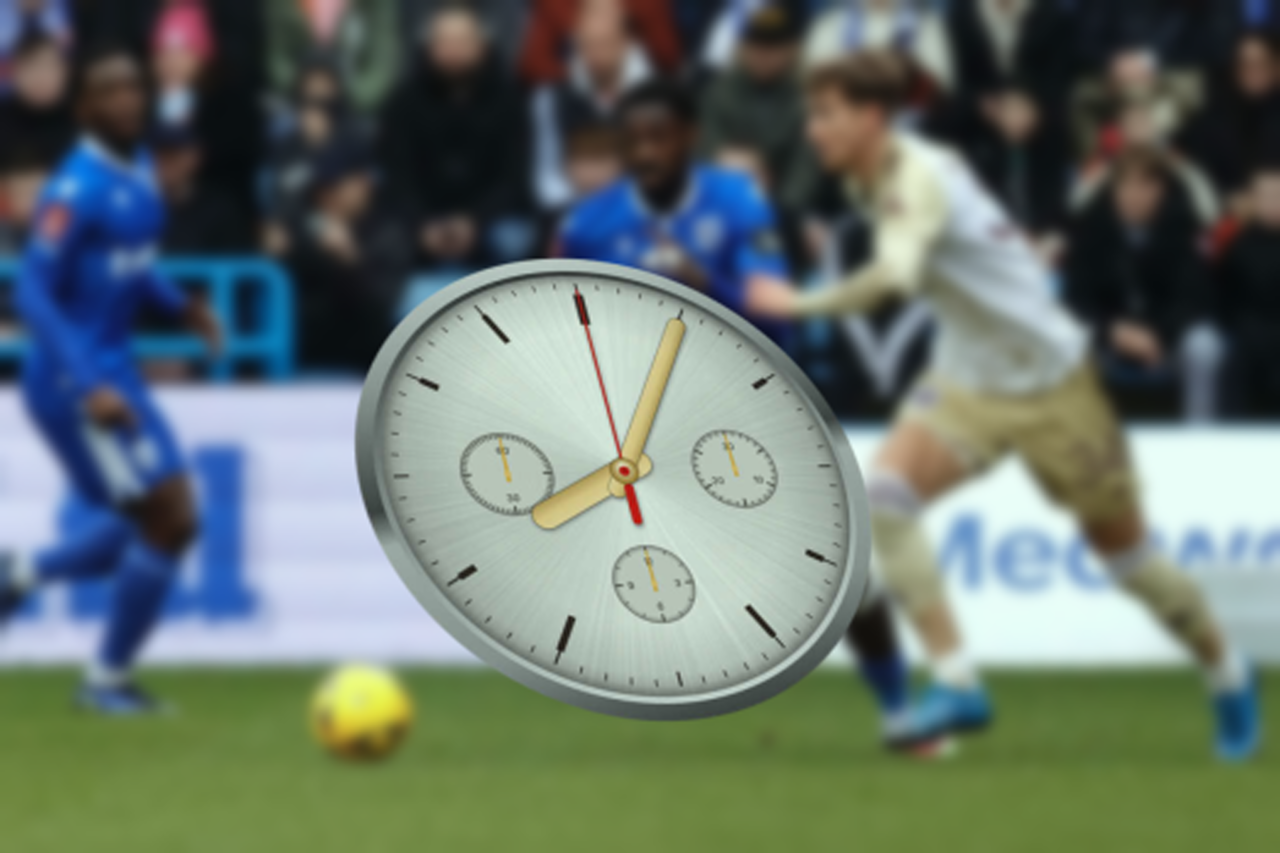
8 h 05 min
